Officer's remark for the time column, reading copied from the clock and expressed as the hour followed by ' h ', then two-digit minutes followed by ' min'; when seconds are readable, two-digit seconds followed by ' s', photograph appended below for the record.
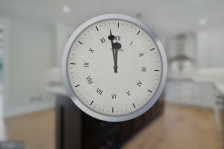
11 h 58 min
